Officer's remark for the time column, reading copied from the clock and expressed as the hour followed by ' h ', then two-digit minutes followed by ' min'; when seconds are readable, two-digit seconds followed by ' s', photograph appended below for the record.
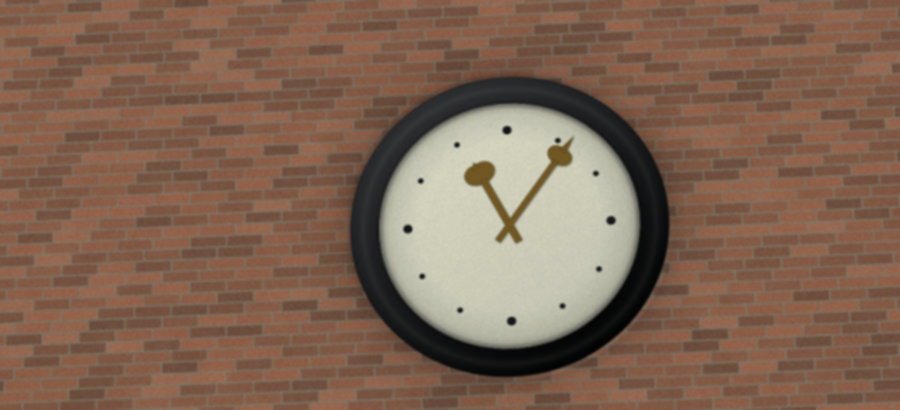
11 h 06 min
